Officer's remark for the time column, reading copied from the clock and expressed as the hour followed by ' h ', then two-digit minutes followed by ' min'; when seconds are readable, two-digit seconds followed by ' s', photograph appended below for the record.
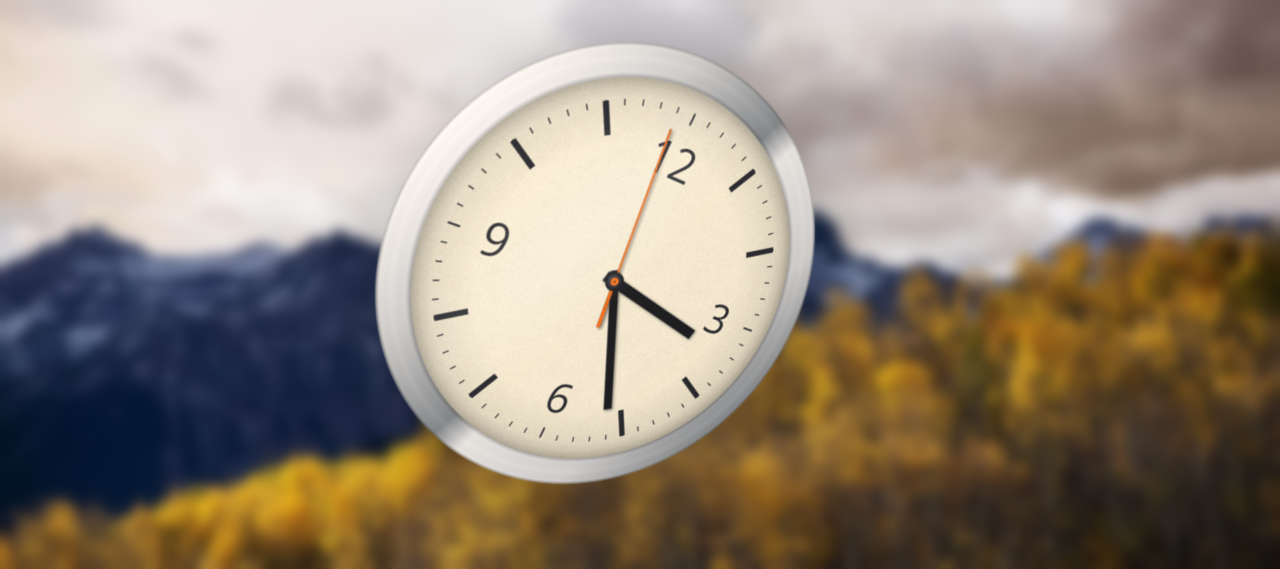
3 h 25 min 59 s
